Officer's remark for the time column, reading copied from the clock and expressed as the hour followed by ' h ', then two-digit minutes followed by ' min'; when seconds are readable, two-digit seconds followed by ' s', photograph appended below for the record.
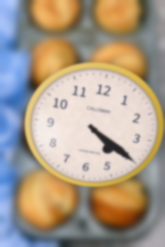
4 h 20 min
